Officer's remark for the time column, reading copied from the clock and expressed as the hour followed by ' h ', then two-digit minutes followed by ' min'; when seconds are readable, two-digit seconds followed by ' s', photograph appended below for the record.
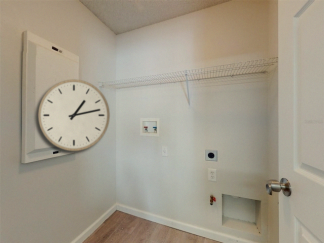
1 h 13 min
